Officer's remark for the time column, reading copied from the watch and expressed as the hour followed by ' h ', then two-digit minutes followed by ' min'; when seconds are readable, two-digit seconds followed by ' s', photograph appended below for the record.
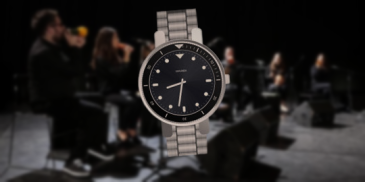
8 h 32 min
